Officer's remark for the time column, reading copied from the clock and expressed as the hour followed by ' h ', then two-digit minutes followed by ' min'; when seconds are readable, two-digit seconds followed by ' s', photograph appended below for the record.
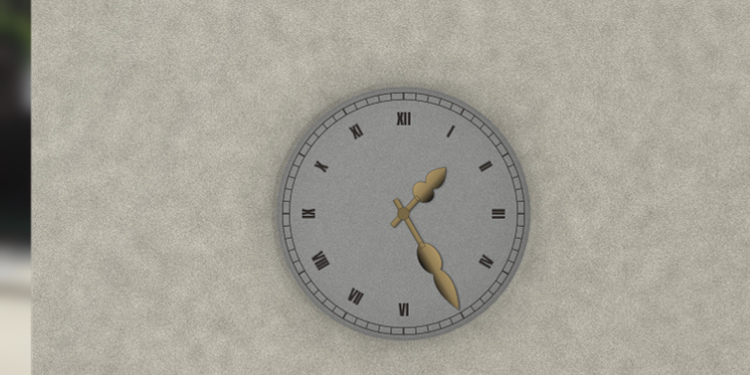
1 h 25 min
